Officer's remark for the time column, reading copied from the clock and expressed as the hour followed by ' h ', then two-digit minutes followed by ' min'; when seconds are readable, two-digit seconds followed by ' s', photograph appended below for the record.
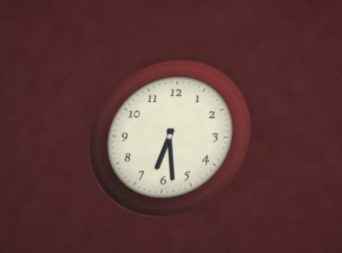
6 h 28 min
